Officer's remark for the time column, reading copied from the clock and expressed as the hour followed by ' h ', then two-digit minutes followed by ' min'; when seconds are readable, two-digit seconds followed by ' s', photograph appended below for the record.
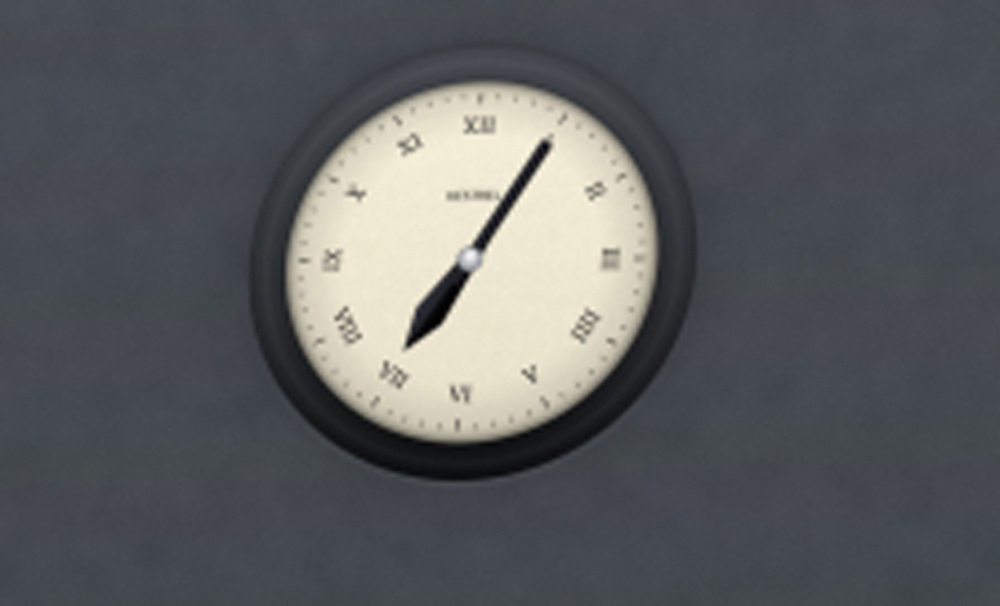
7 h 05 min
